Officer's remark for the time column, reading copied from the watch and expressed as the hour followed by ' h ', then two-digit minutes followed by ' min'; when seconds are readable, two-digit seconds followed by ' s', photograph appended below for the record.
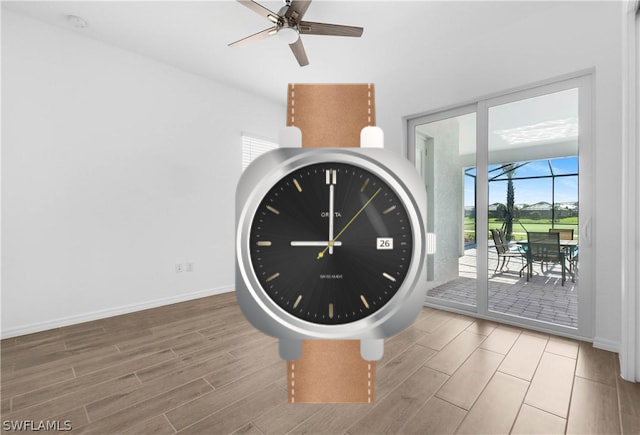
9 h 00 min 07 s
